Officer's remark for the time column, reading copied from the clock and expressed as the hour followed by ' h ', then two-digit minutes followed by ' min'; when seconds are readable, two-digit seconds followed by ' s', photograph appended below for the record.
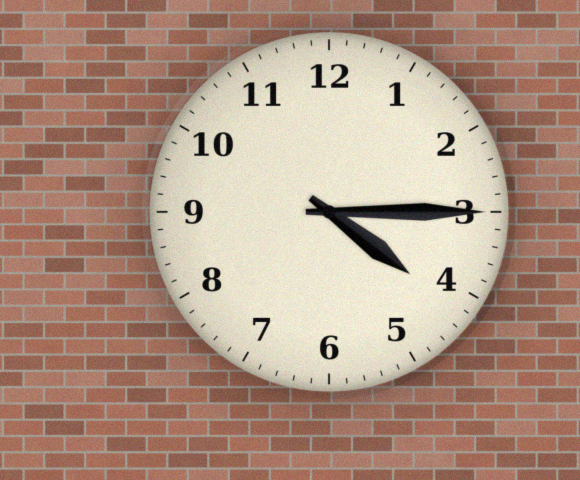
4 h 15 min
